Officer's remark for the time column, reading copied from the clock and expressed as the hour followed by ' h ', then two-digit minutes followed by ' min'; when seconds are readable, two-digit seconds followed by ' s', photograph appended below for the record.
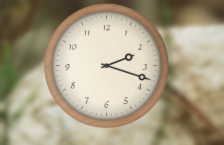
2 h 18 min
